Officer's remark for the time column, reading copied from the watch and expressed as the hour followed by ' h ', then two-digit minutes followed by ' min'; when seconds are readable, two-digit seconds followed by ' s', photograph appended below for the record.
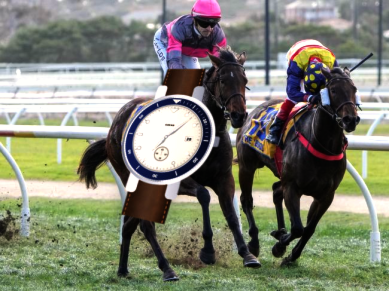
7 h 07 min
